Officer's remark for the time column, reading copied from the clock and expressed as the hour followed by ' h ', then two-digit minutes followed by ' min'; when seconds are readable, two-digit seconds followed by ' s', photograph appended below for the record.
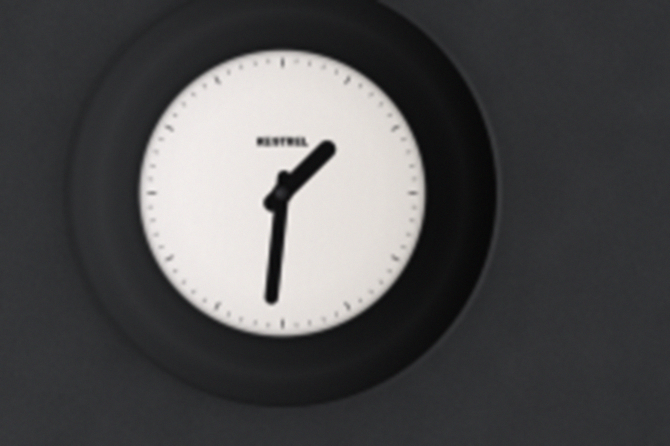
1 h 31 min
